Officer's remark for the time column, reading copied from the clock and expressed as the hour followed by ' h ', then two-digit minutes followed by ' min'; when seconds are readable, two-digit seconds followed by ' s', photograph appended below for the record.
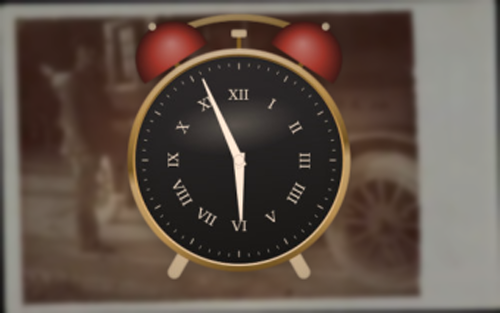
5 h 56 min
